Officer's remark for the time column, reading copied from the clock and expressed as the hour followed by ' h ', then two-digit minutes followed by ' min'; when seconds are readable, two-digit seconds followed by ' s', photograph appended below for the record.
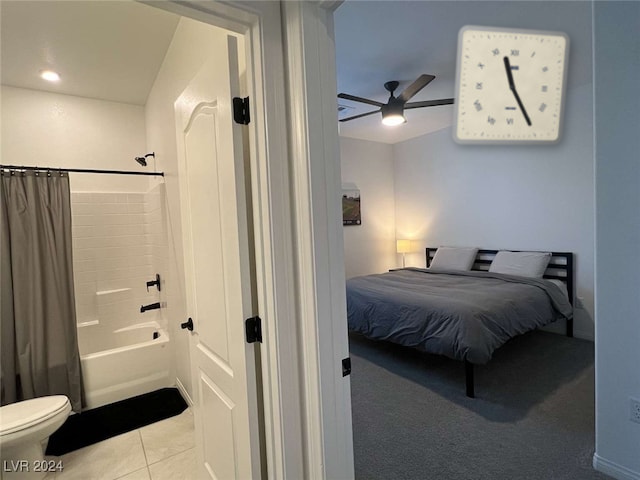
11 h 25 min
